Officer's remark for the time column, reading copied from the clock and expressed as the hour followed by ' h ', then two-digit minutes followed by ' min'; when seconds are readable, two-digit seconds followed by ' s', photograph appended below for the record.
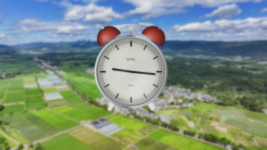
9 h 16 min
